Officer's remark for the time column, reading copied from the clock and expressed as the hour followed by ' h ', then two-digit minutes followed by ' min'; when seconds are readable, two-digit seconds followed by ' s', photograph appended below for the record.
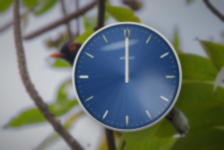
12 h 00 min
